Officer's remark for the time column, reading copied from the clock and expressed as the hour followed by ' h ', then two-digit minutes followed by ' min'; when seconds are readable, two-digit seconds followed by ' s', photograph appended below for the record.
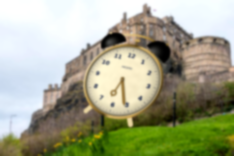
6 h 26 min
